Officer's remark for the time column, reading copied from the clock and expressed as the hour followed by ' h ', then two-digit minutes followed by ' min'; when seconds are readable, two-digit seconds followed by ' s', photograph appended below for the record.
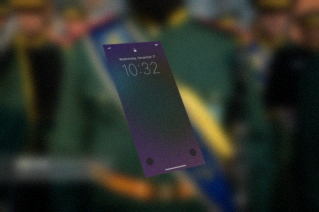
10 h 32 min
